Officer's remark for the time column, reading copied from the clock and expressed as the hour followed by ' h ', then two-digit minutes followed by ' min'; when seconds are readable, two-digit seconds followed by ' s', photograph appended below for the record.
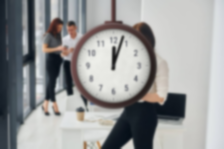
12 h 03 min
